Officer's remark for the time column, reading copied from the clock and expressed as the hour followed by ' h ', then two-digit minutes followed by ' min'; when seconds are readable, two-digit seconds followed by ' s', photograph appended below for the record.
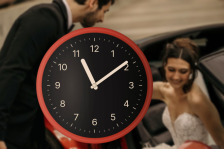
11 h 09 min
